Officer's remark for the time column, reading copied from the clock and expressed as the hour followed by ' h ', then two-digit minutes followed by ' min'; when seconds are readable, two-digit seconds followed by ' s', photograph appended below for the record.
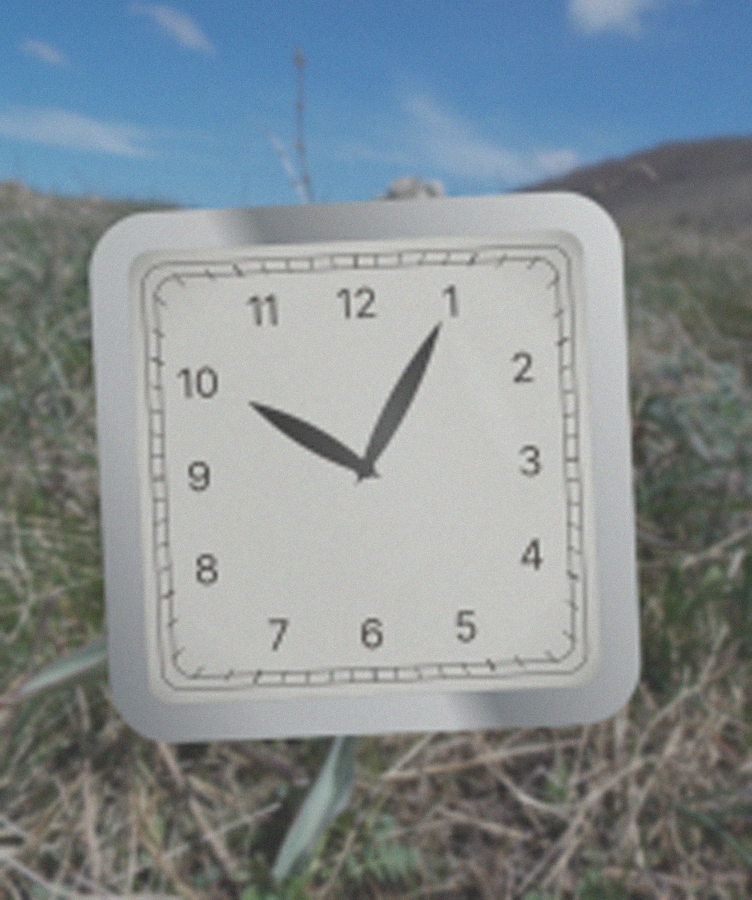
10 h 05 min
